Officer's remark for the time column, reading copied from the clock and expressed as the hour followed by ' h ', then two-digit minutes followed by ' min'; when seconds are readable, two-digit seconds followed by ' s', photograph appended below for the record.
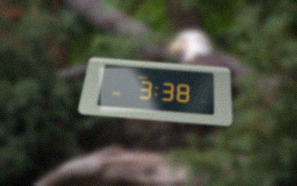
3 h 38 min
